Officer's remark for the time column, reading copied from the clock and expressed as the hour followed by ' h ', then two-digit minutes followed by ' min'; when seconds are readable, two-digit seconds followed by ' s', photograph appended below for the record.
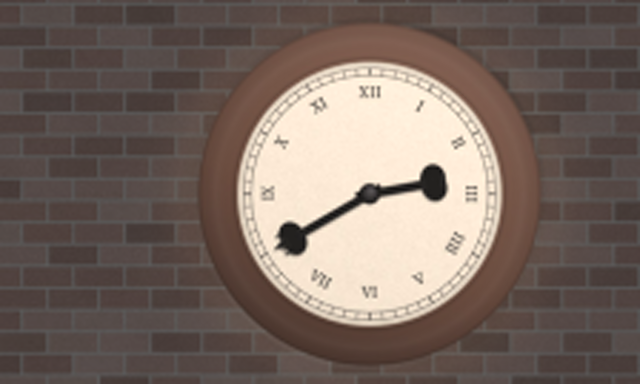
2 h 40 min
